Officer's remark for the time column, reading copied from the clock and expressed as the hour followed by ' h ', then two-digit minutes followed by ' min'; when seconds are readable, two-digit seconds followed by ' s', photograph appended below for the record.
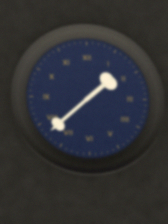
1 h 38 min
